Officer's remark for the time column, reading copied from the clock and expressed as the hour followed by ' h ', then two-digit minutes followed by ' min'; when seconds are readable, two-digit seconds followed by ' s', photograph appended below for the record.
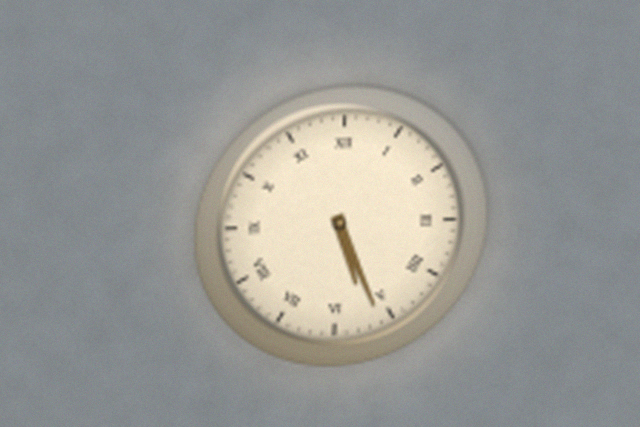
5 h 26 min
